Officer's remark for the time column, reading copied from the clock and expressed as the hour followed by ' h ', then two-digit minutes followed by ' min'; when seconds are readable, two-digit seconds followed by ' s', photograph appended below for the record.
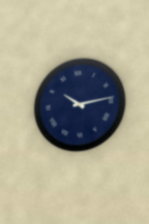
10 h 14 min
